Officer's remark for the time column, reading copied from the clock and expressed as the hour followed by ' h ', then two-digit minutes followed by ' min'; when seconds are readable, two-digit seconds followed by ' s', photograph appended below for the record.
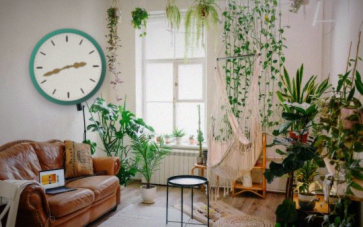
2 h 42 min
